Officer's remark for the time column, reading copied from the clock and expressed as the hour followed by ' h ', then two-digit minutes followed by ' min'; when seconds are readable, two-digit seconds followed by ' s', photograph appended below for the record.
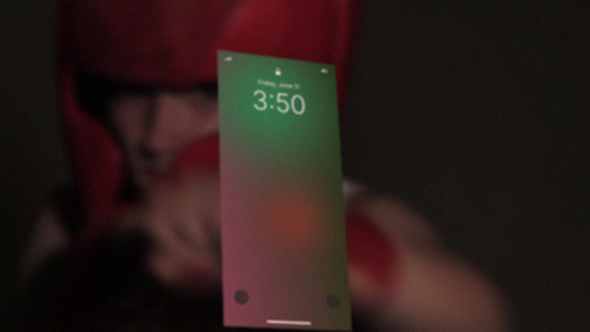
3 h 50 min
